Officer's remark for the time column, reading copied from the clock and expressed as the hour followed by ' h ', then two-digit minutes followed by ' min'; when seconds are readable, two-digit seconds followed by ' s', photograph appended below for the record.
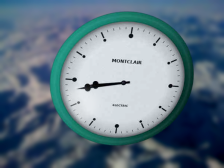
8 h 43 min
